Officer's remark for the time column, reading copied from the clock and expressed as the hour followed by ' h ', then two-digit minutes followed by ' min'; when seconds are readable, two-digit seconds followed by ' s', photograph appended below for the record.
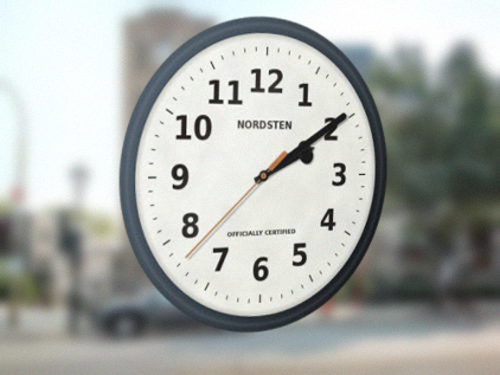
2 h 09 min 38 s
